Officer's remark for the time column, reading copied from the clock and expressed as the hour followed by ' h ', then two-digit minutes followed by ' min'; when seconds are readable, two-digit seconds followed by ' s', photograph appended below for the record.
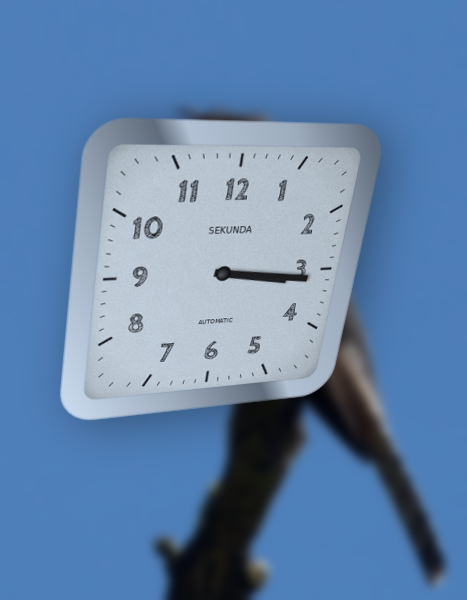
3 h 16 min
